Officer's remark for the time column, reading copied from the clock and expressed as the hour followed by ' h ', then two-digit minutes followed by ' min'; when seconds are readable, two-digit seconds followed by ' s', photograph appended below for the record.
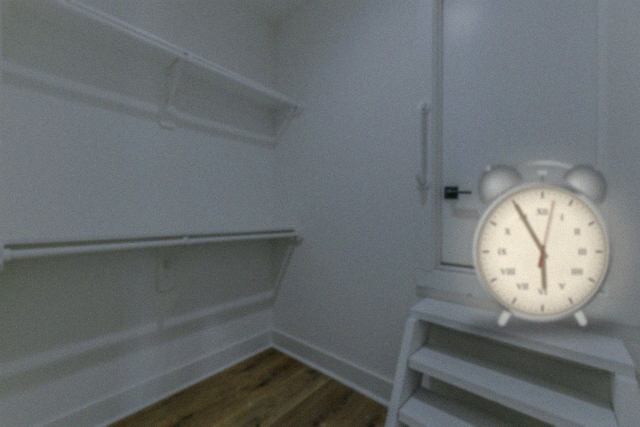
5 h 55 min 02 s
